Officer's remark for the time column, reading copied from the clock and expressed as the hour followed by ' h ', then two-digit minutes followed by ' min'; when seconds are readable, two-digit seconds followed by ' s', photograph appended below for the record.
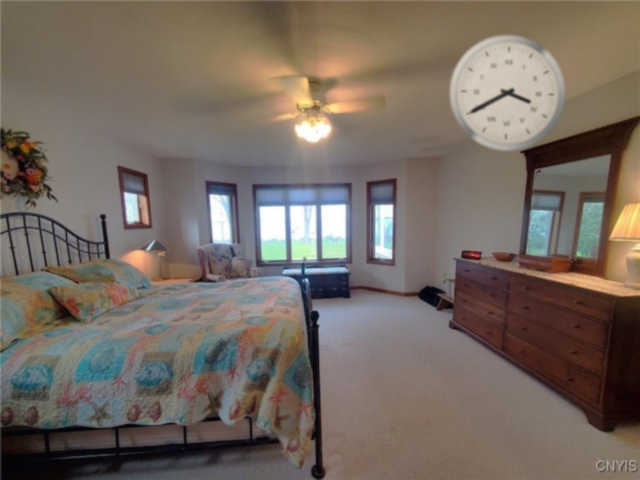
3 h 40 min
